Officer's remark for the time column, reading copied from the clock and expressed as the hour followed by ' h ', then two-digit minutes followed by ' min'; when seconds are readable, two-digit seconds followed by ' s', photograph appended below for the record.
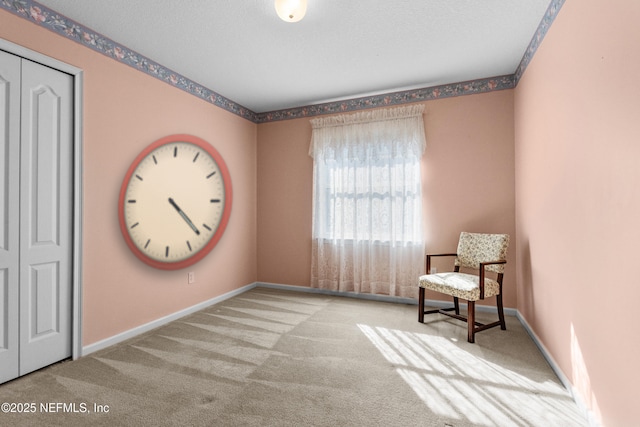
4 h 22 min
